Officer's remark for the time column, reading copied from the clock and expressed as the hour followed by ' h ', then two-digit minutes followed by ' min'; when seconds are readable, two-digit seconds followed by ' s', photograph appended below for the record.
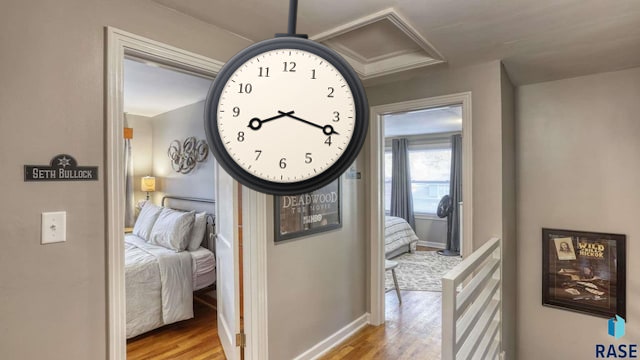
8 h 18 min
